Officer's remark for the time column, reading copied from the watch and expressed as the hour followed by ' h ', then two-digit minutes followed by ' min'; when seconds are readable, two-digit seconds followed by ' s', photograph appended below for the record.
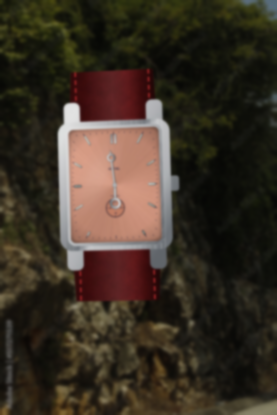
5 h 59 min
